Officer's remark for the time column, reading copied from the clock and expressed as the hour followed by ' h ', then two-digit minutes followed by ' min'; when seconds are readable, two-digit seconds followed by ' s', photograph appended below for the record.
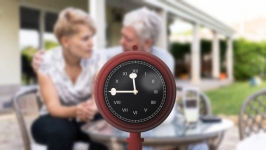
11 h 45 min
